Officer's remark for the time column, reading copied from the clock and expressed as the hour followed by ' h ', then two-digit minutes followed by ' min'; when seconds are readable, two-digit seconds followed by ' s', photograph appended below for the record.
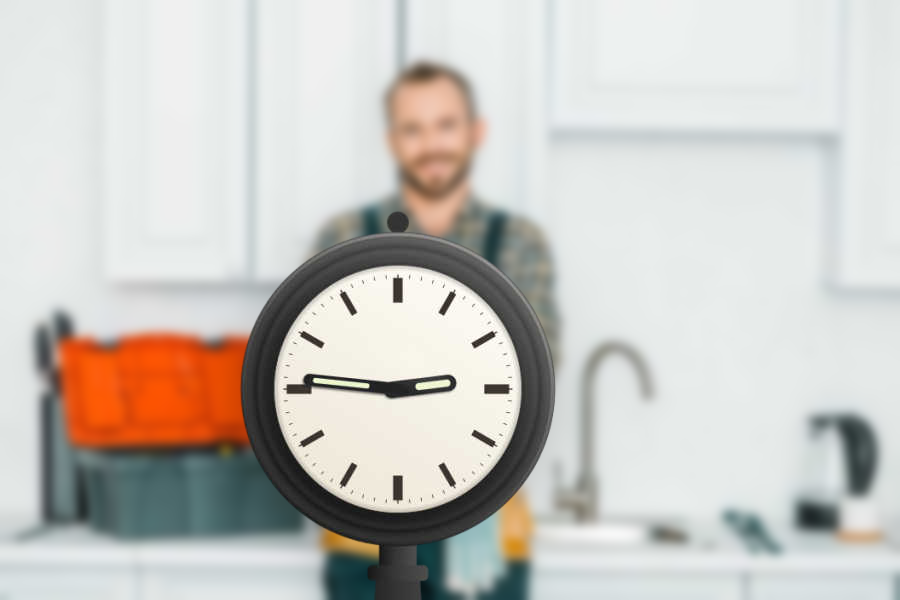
2 h 46 min
